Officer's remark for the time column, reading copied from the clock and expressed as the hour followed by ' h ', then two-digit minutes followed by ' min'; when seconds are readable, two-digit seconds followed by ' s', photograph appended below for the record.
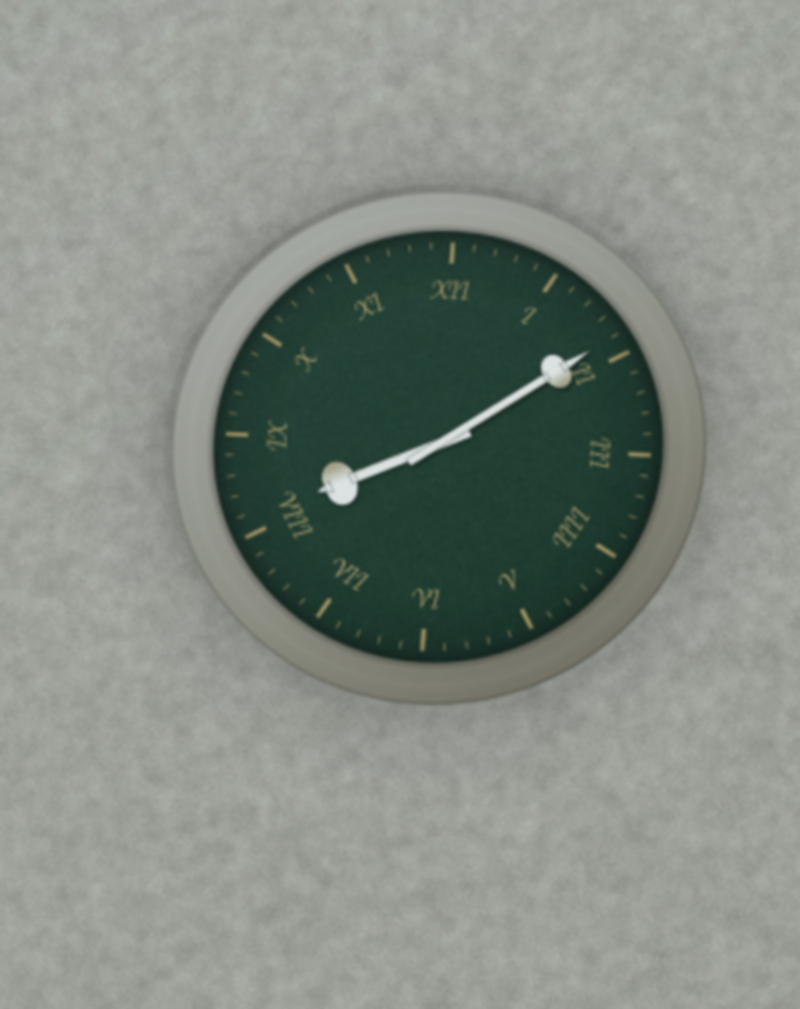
8 h 09 min
